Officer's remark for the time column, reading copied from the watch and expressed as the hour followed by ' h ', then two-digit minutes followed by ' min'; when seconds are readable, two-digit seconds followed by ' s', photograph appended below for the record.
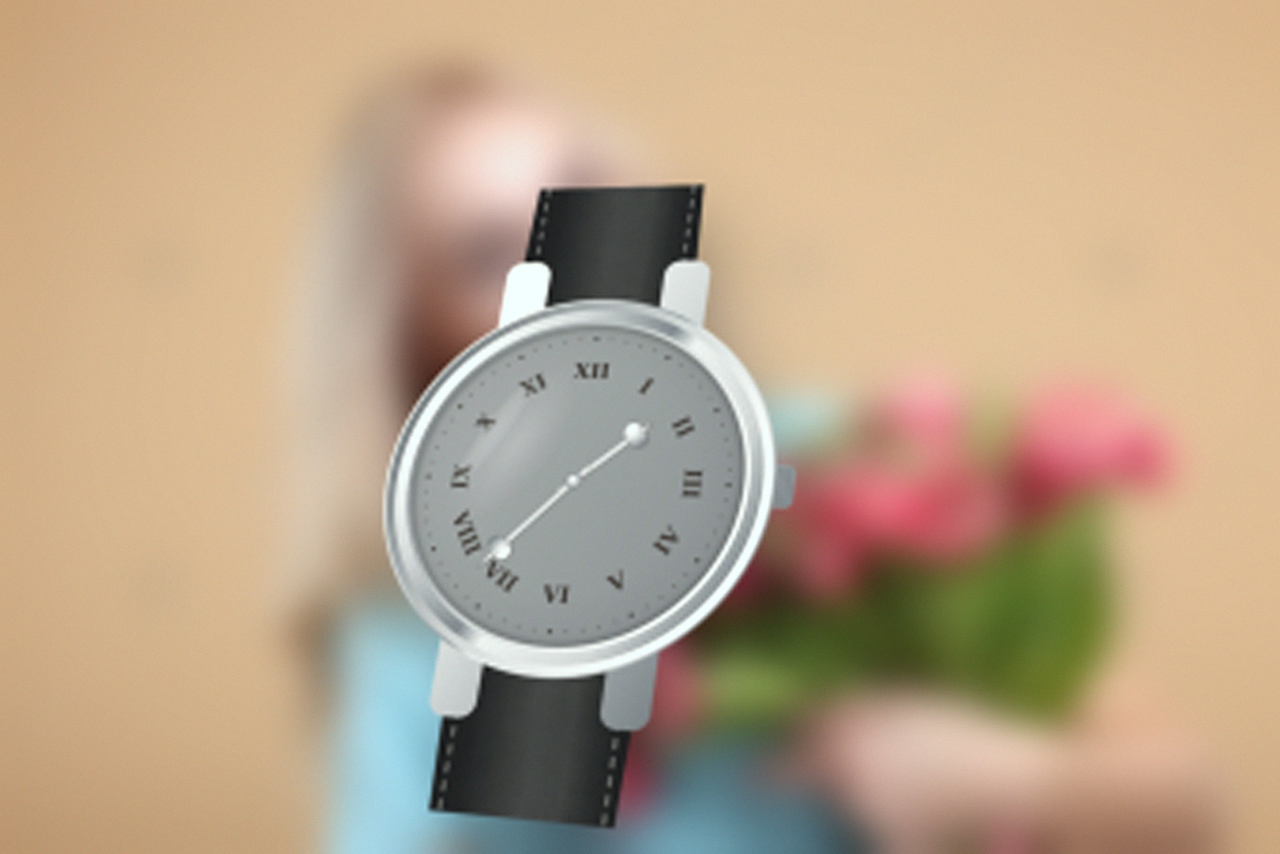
1 h 37 min
